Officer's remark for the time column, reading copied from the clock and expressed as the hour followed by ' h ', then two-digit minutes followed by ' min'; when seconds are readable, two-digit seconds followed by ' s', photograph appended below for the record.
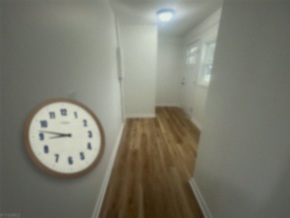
8 h 47 min
